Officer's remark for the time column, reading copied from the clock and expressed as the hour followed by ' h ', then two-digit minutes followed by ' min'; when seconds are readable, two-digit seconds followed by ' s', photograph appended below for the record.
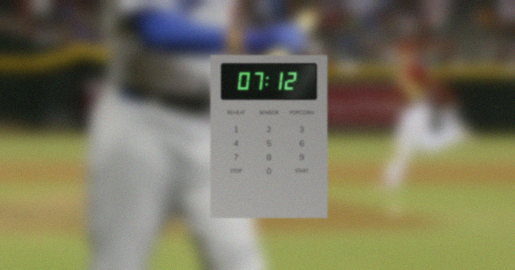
7 h 12 min
